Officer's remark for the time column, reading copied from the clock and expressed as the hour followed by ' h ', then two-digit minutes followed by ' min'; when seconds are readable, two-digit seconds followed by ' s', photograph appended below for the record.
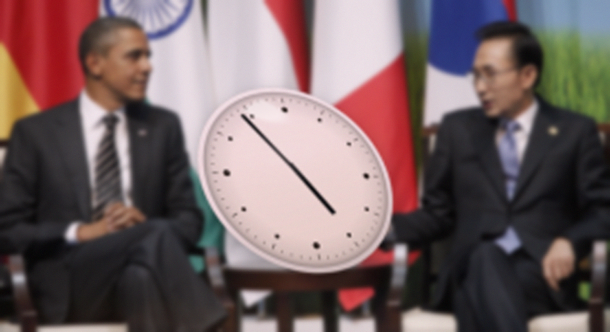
4 h 54 min
